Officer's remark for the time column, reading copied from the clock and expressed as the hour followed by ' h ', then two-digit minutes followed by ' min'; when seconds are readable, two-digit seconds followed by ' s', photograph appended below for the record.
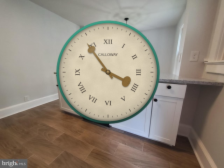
3 h 54 min
